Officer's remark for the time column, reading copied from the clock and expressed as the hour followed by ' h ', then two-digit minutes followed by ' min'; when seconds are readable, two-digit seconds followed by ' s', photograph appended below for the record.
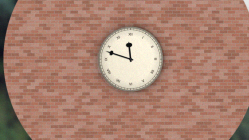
11 h 48 min
